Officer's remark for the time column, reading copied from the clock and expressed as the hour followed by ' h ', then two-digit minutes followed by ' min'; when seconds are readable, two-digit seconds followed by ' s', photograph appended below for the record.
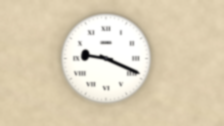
9 h 19 min
